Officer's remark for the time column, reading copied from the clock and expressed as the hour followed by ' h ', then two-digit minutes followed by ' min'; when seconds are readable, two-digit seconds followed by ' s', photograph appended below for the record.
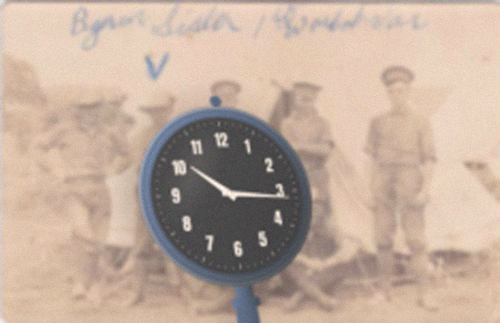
10 h 16 min
